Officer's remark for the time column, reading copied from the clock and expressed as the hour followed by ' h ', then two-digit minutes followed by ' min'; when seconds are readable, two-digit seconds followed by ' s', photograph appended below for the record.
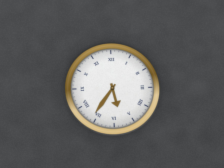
5 h 36 min
